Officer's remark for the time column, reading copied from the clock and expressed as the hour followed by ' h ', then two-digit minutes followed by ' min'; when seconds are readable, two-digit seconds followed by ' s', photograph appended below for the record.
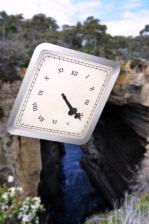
4 h 21 min
